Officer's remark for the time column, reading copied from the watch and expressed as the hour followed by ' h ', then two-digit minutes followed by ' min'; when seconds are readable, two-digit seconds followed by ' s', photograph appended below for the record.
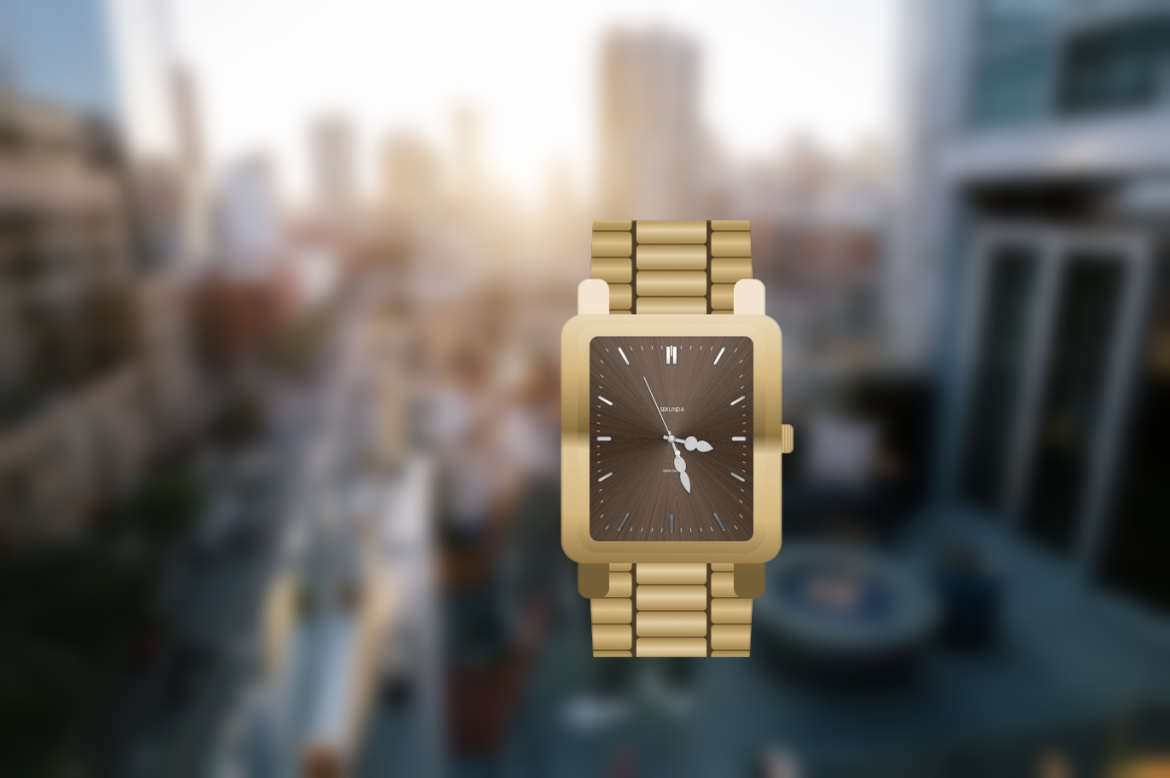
3 h 26 min 56 s
